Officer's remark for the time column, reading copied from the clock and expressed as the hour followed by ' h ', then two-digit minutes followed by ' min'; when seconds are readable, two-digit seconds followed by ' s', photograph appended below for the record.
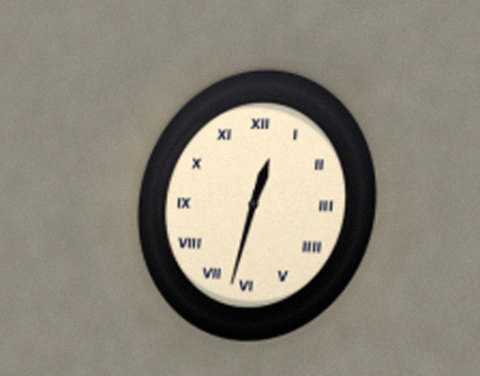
12 h 32 min
